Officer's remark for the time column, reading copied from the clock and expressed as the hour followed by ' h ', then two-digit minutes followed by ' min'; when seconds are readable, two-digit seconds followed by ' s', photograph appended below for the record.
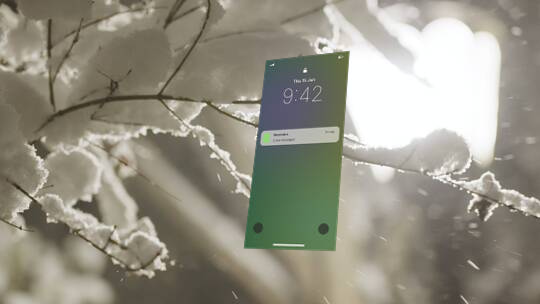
9 h 42 min
